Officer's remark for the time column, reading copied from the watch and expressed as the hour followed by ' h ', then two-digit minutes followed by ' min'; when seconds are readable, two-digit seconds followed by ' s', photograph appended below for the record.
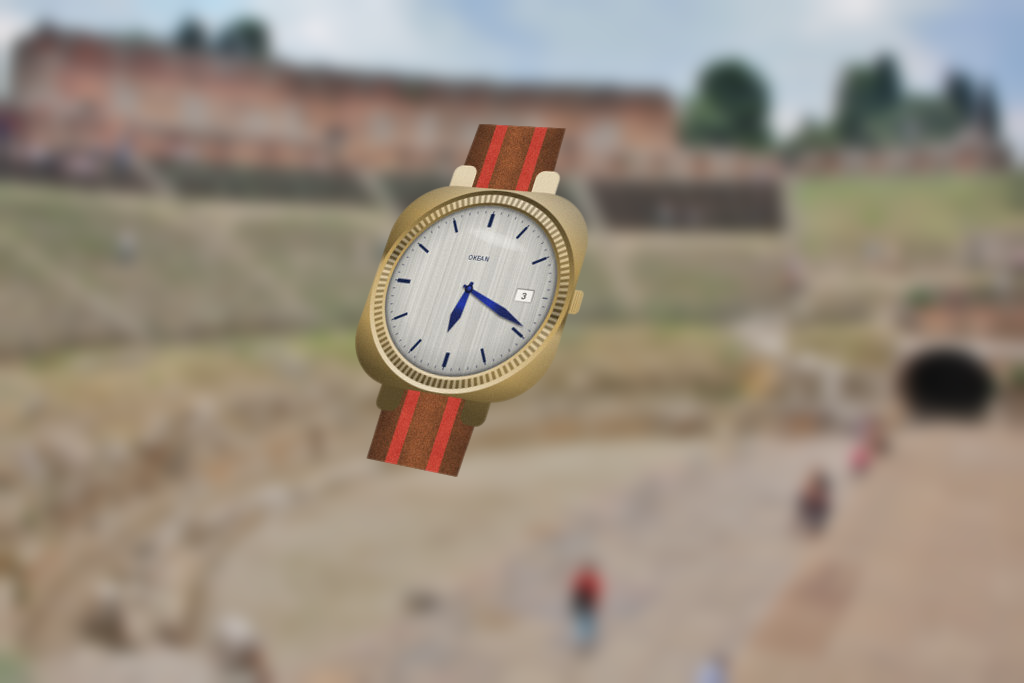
6 h 19 min
